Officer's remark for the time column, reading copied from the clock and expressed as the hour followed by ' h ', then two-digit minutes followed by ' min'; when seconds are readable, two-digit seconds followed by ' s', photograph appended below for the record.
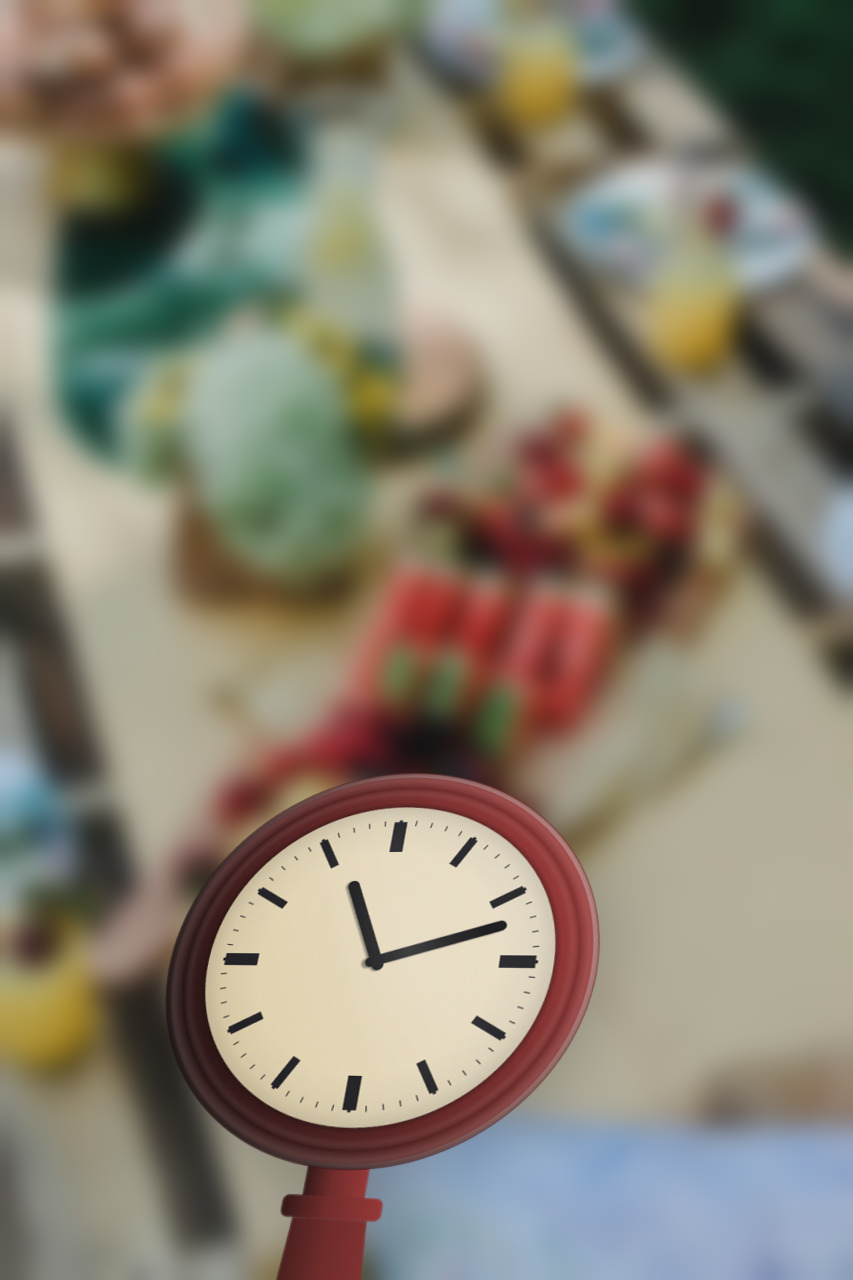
11 h 12 min
